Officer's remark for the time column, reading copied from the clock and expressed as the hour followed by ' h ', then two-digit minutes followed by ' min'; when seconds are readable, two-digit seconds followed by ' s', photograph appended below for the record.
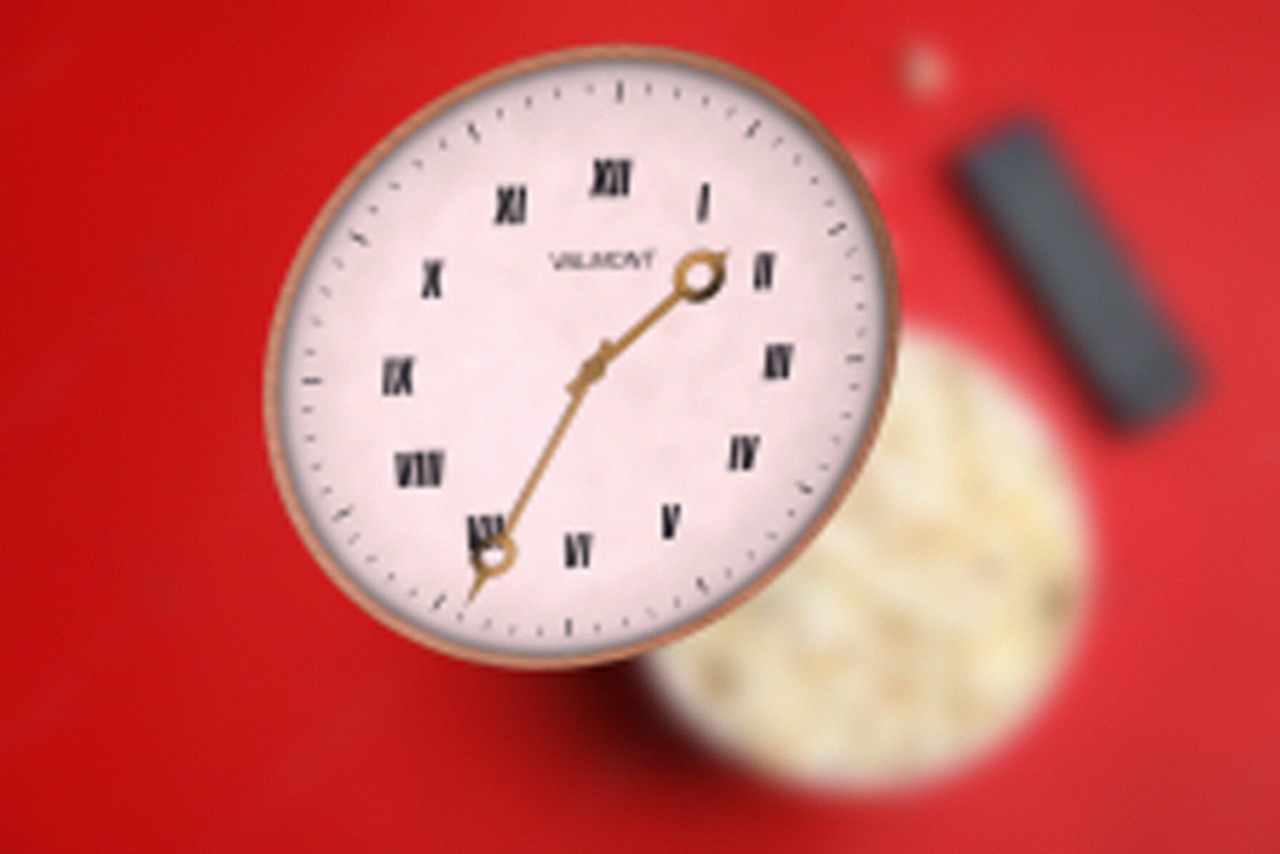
1 h 34 min
